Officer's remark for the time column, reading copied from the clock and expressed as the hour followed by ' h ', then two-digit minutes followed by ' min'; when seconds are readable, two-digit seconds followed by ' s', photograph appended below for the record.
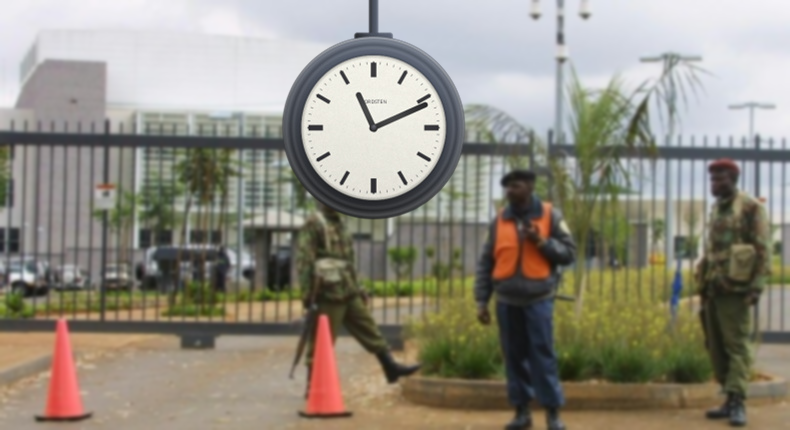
11 h 11 min
